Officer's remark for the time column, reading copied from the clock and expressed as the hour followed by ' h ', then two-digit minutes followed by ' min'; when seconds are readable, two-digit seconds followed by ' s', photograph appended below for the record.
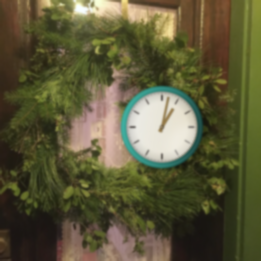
1 h 02 min
